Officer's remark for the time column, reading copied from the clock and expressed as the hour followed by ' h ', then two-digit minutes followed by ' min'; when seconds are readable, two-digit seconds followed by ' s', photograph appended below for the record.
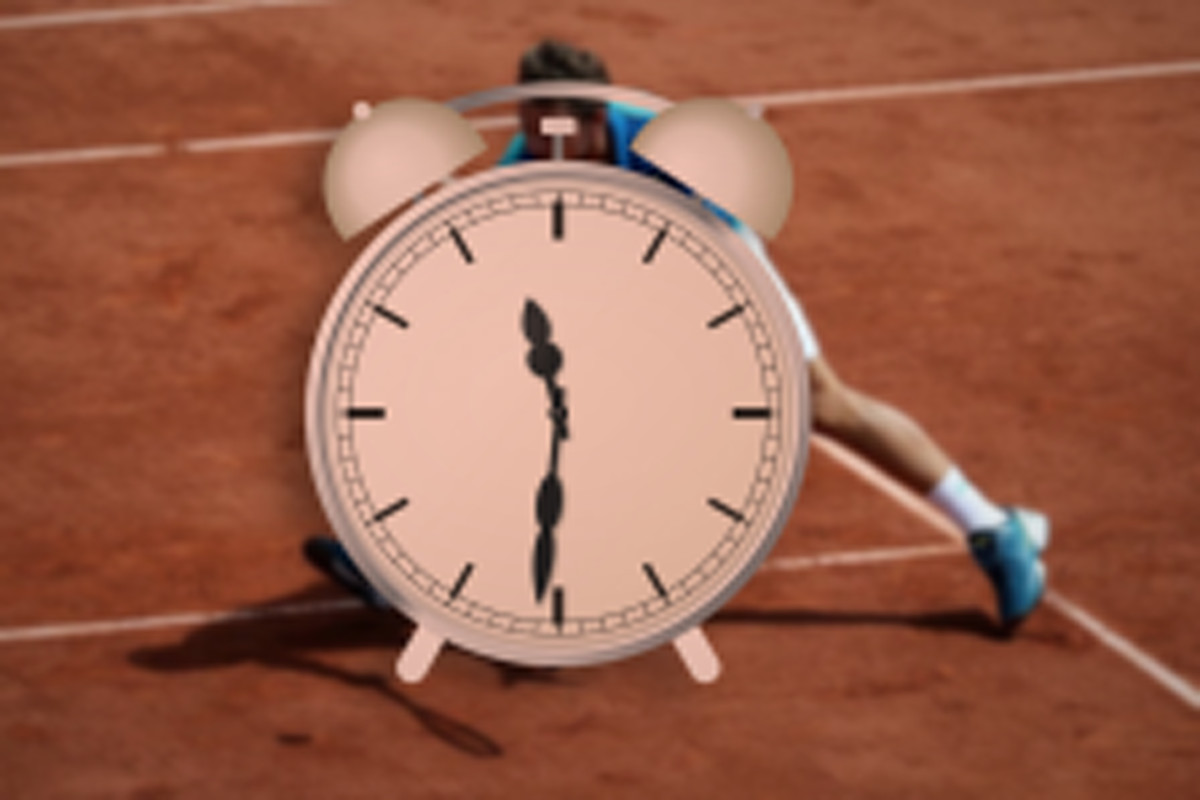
11 h 31 min
